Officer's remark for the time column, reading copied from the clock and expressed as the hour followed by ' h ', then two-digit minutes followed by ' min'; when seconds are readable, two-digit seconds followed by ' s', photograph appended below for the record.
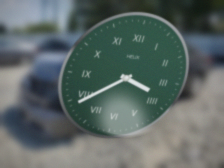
3 h 39 min
